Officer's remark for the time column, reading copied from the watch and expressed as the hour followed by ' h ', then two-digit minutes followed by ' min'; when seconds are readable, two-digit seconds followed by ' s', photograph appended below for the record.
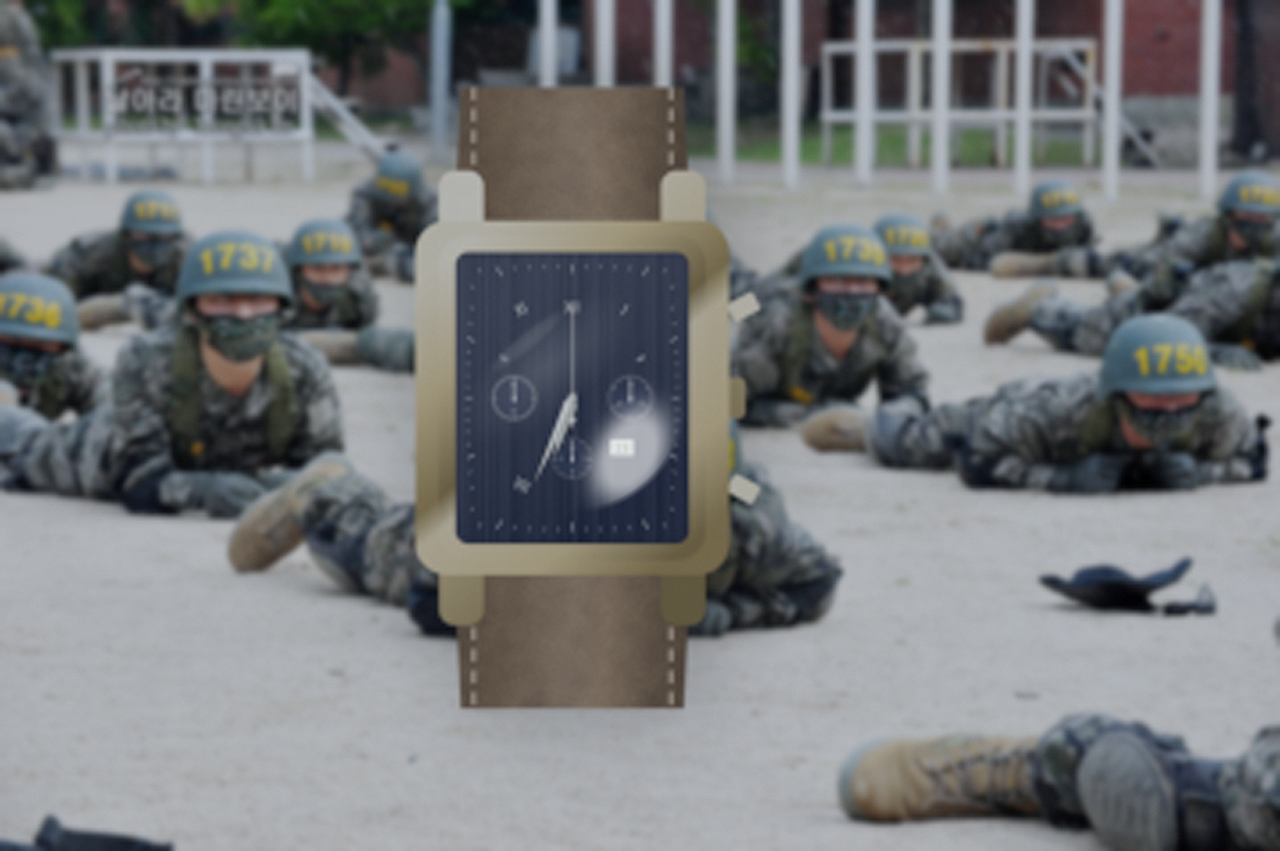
6 h 34 min
